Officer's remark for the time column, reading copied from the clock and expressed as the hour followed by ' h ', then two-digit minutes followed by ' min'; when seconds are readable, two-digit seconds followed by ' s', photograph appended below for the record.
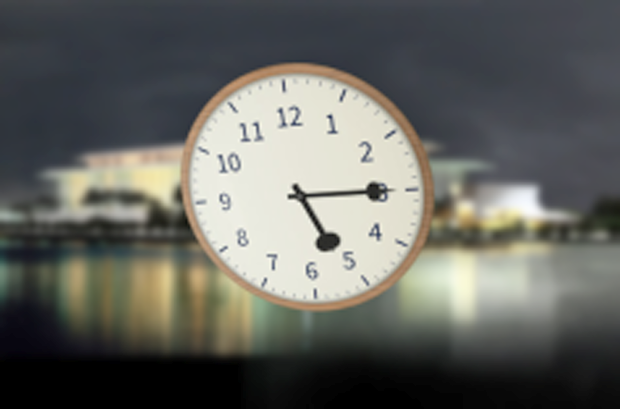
5 h 15 min
